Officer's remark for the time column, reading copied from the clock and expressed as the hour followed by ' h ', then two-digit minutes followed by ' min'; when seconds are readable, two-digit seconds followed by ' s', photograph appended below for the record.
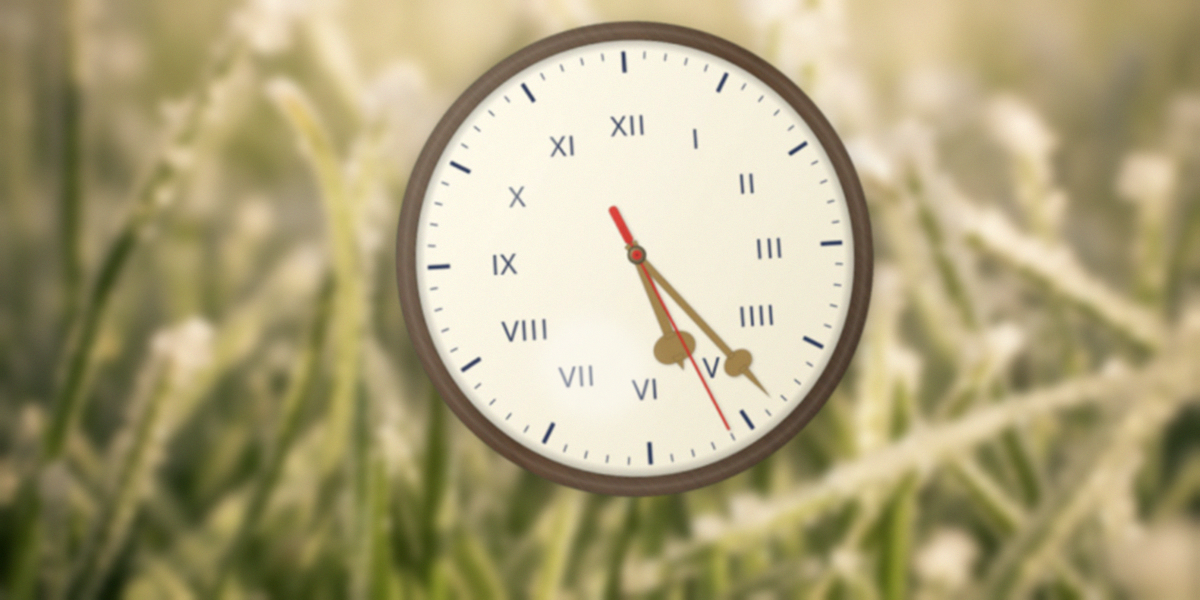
5 h 23 min 26 s
